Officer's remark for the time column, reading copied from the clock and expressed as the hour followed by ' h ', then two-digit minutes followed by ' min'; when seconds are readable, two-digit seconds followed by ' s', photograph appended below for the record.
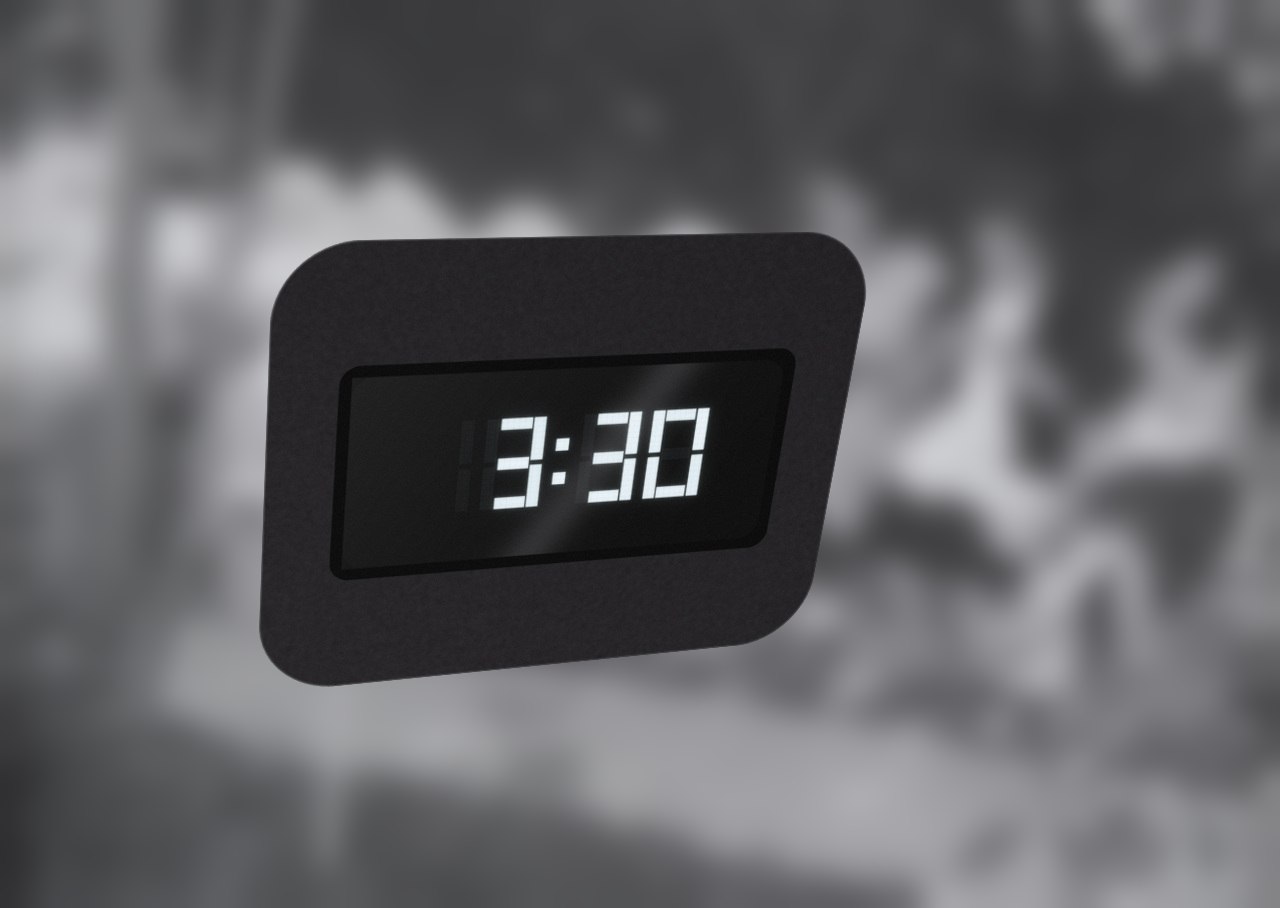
3 h 30 min
